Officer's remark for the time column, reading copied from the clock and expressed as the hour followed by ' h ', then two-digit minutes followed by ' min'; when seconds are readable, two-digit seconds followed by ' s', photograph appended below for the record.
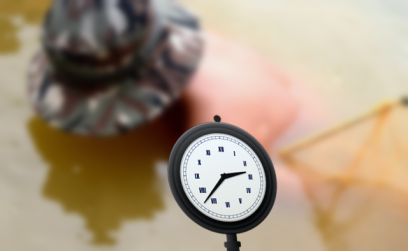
2 h 37 min
